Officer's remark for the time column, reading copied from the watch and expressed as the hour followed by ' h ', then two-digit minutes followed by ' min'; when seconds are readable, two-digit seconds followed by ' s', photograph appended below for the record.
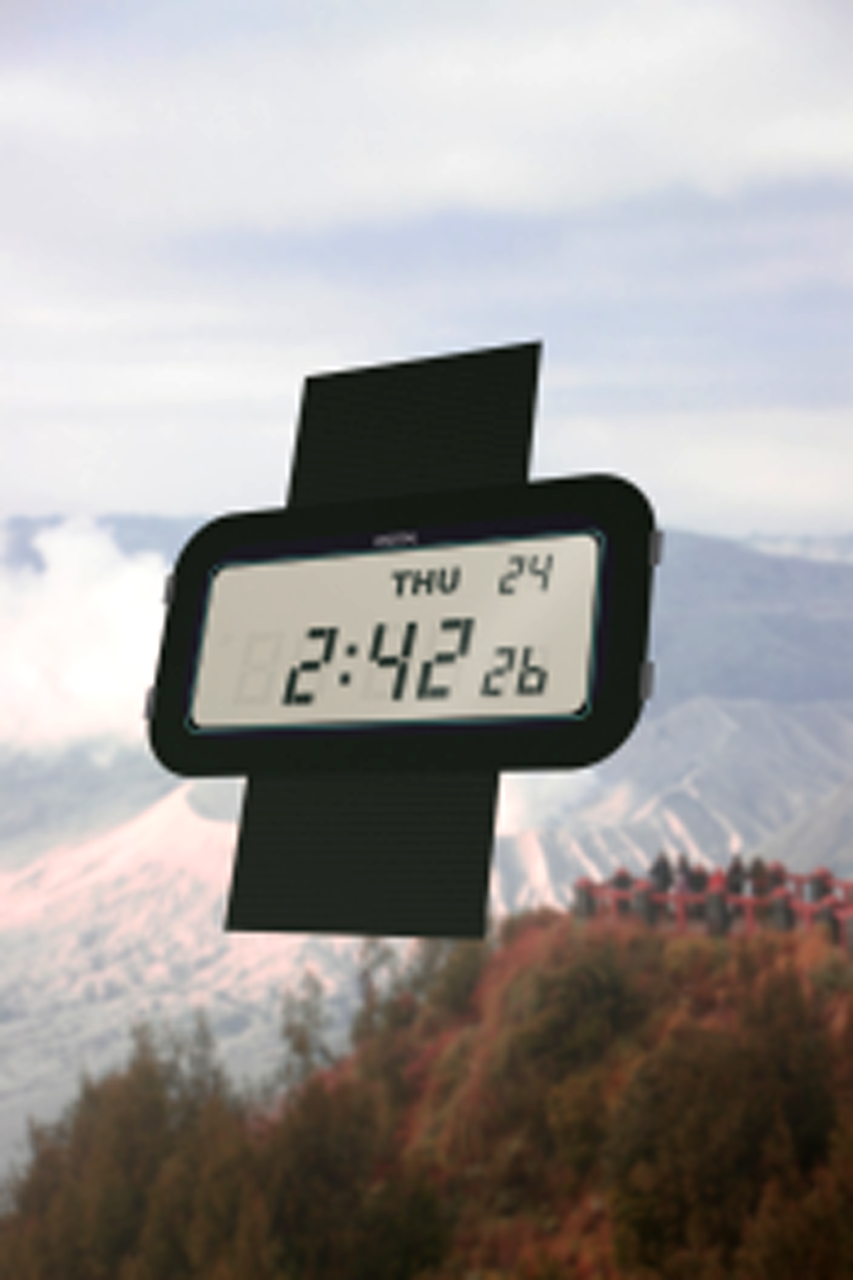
2 h 42 min 26 s
